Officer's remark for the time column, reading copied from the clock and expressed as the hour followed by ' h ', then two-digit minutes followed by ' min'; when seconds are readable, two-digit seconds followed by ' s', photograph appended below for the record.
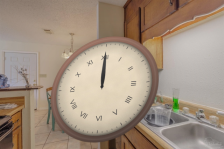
12 h 00 min
